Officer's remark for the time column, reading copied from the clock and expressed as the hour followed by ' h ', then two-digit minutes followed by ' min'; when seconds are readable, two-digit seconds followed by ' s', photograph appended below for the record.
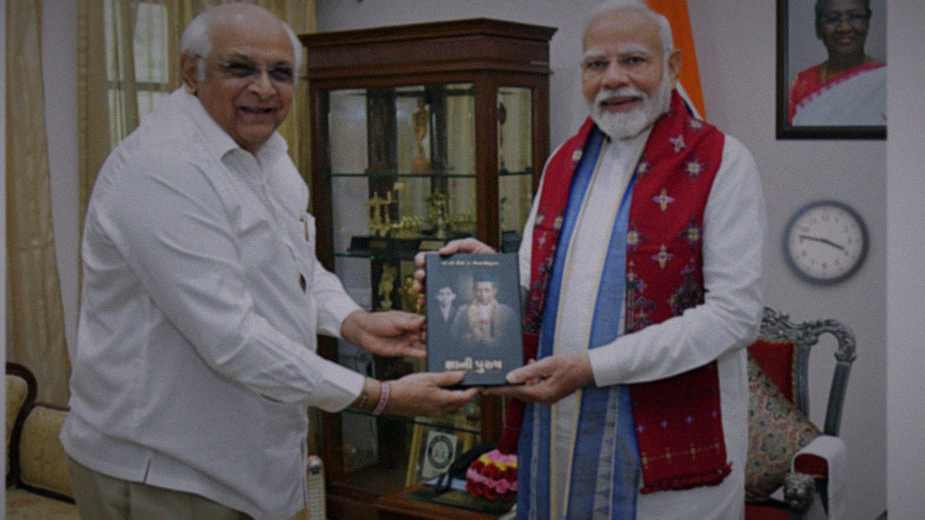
3 h 47 min
